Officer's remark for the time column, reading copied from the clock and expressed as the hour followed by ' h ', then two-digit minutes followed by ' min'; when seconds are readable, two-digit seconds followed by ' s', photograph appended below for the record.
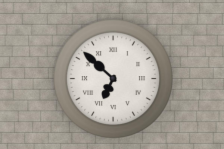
6 h 52 min
